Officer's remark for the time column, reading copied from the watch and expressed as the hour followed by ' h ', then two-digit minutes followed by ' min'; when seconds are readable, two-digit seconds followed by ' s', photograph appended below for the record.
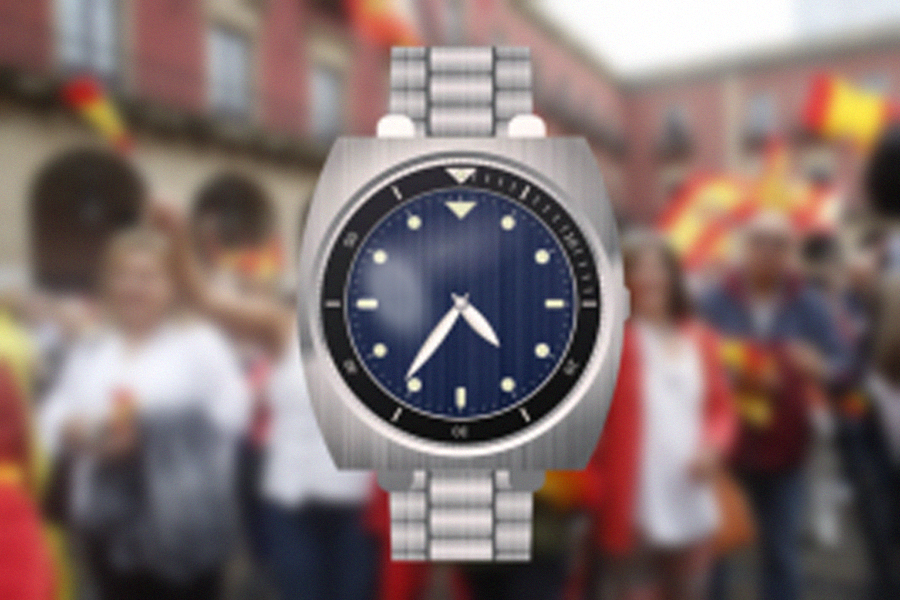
4 h 36 min
